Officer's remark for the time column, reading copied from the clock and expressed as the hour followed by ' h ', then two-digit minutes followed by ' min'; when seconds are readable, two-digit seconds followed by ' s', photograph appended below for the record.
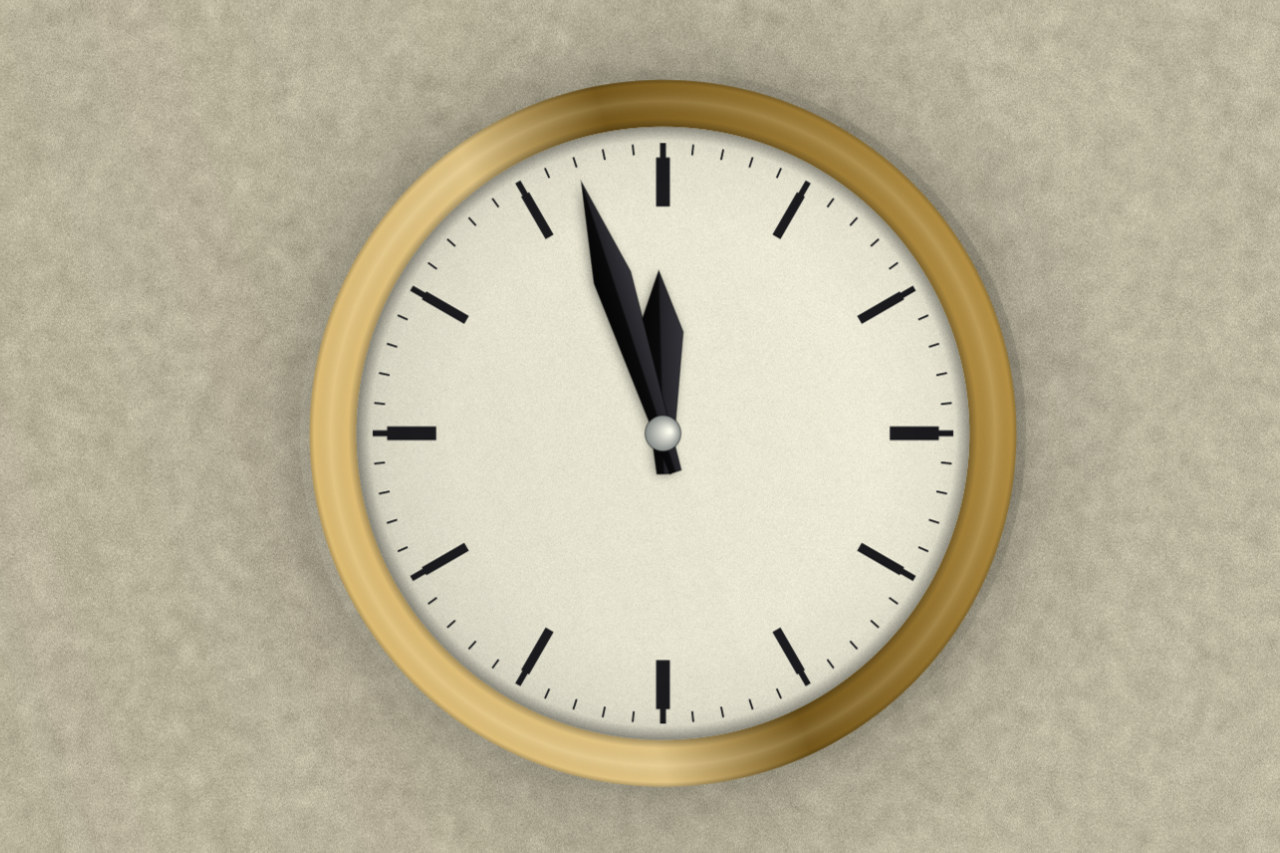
11 h 57 min
